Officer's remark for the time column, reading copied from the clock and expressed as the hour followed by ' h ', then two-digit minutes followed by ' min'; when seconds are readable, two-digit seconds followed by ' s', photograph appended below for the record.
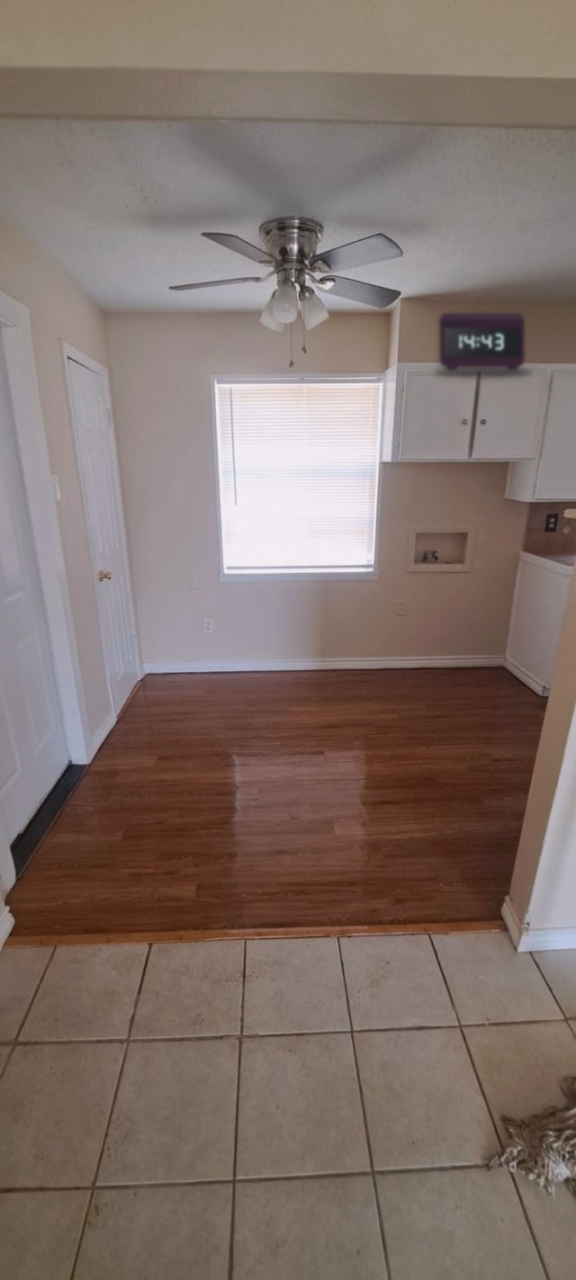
14 h 43 min
